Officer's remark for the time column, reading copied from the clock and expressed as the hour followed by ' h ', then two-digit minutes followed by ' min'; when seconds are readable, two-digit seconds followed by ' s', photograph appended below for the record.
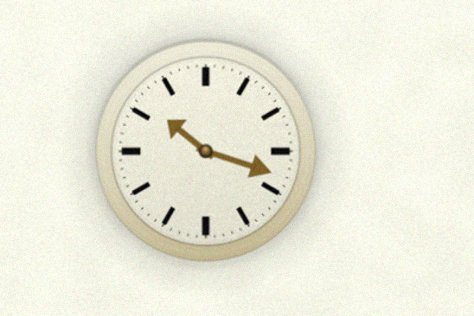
10 h 18 min
